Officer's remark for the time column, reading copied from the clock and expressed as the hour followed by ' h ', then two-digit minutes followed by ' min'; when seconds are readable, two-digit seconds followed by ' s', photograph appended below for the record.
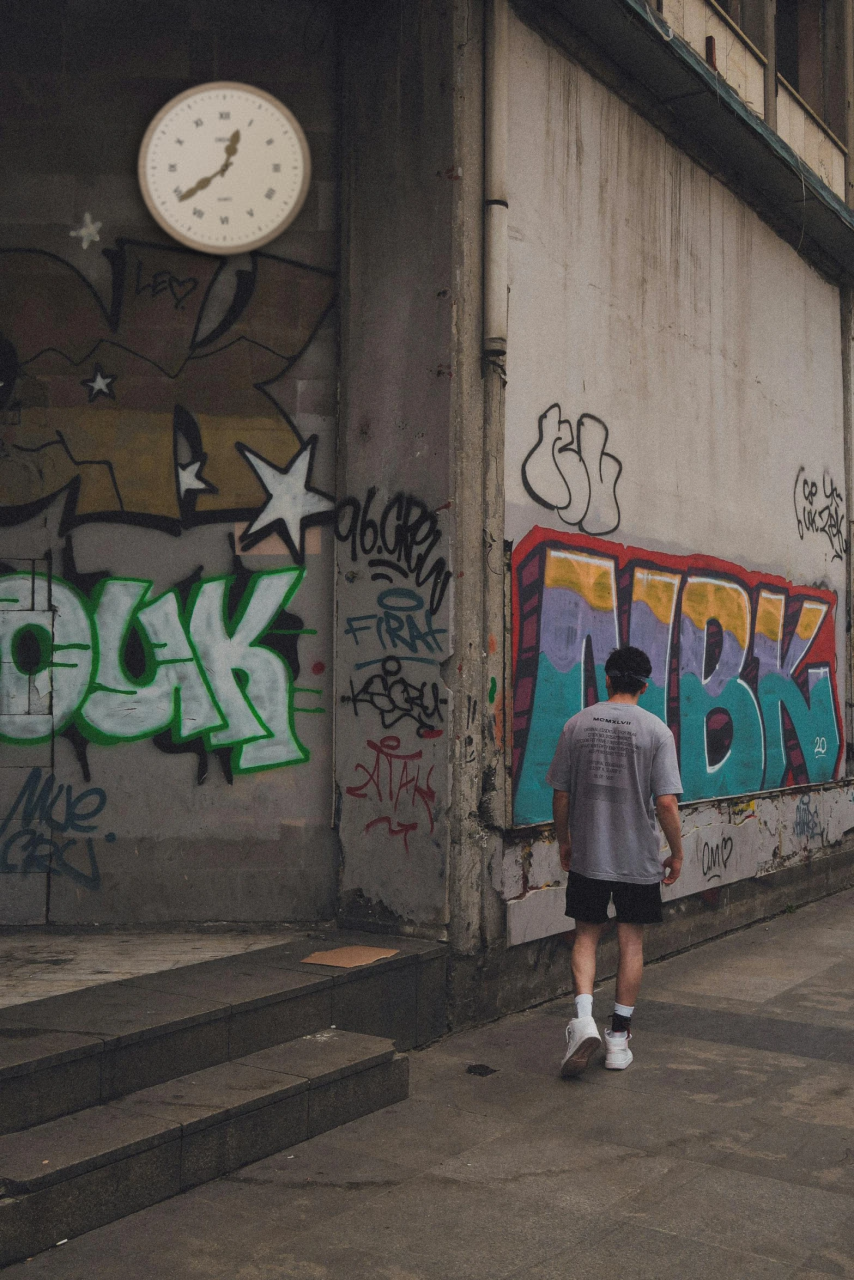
12 h 39 min
